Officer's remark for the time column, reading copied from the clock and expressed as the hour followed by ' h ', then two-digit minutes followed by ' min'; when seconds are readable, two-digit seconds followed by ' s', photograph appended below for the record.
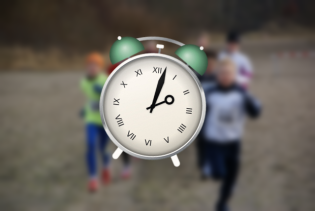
2 h 02 min
